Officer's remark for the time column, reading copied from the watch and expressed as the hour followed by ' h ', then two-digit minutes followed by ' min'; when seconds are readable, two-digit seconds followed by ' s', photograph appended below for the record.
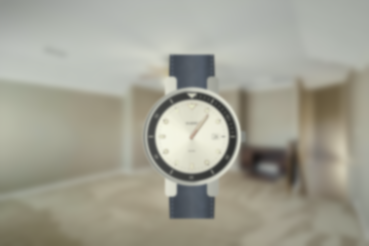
1 h 06 min
